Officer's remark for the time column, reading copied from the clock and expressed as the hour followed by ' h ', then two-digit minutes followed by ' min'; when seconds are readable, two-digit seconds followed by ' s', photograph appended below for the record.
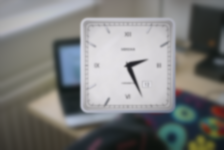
2 h 26 min
